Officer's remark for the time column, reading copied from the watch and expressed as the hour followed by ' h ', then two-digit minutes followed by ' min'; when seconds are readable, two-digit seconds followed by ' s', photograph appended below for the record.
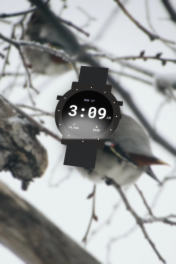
3 h 09 min
